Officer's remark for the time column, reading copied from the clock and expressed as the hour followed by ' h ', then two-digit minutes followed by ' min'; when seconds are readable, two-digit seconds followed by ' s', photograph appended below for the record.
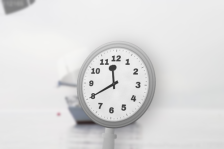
11 h 40 min
